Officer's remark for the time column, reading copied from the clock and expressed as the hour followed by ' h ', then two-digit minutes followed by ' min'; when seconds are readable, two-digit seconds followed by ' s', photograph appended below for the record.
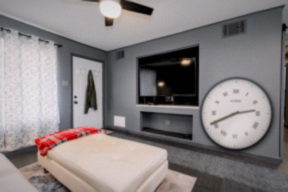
2 h 41 min
